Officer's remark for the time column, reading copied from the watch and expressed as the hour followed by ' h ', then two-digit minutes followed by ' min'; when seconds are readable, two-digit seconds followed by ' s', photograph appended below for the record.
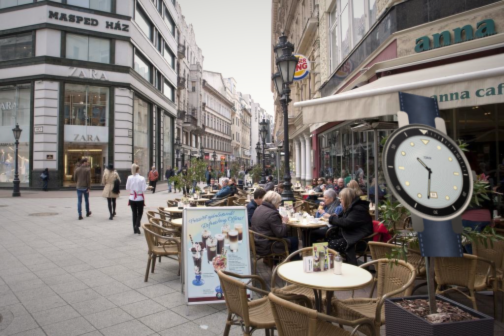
10 h 32 min
